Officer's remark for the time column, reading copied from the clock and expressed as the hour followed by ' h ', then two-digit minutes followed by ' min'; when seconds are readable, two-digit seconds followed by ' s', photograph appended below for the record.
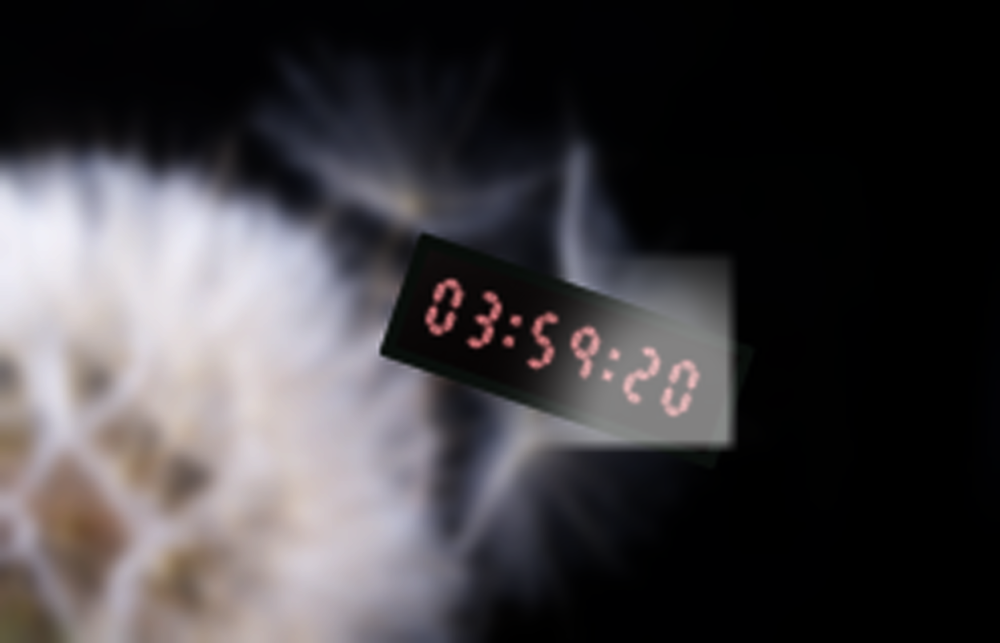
3 h 59 min 20 s
